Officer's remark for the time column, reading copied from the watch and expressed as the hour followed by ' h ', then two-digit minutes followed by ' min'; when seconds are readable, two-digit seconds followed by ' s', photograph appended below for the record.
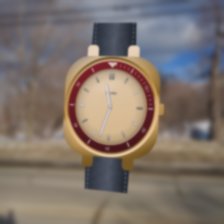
11 h 33 min
